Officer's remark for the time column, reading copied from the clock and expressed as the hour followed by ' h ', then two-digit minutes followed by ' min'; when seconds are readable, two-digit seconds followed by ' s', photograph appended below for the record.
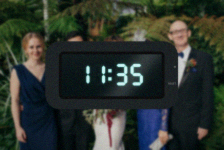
11 h 35 min
